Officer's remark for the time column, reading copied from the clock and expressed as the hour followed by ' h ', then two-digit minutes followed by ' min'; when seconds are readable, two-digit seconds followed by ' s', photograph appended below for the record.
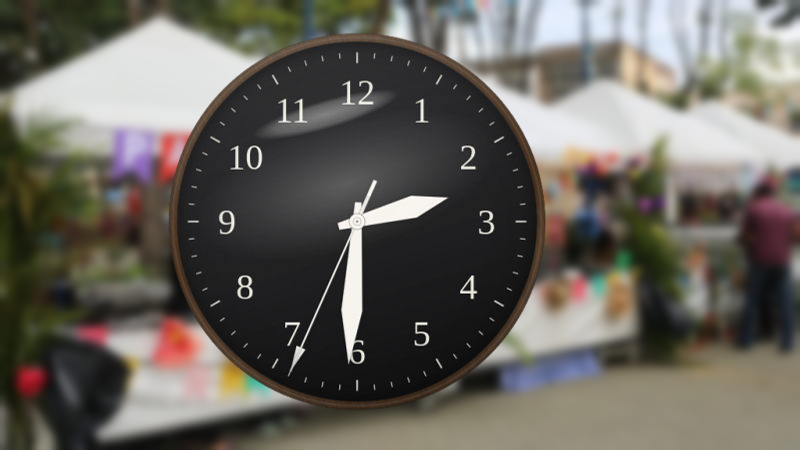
2 h 30 min 34 s
